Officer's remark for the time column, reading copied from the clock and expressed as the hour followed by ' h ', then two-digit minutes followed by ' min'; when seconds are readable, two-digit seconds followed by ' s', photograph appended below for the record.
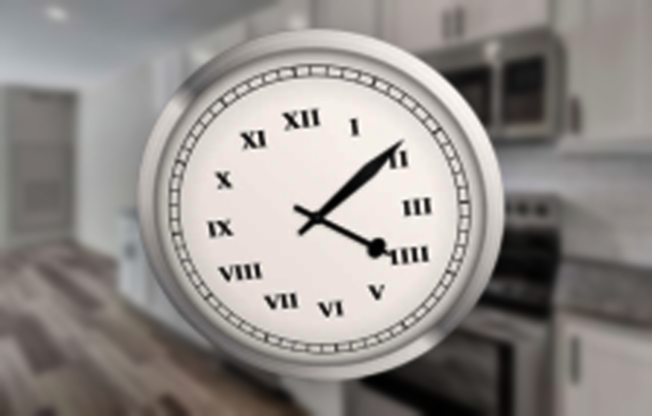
4 h 09 min
